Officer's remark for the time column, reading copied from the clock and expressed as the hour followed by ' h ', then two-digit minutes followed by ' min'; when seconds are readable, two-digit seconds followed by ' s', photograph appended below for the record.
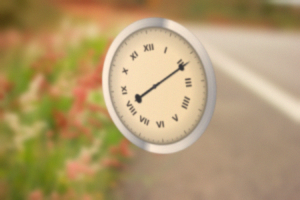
8 h 11 min
